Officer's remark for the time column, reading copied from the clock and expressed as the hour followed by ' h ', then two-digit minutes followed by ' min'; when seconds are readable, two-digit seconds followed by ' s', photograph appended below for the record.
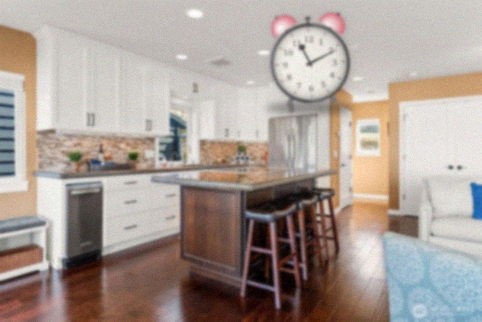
11 h 11 min
